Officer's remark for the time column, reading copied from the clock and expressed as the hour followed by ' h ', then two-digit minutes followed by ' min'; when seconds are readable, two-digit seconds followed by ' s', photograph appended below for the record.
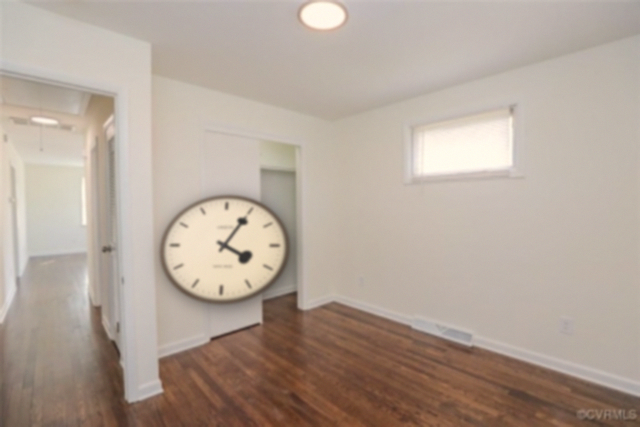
4 h 05 min
